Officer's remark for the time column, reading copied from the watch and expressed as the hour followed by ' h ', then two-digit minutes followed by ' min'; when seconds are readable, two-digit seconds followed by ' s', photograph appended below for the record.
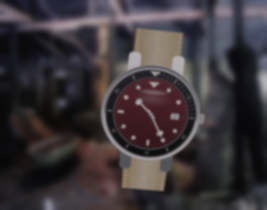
10 h 25 min
